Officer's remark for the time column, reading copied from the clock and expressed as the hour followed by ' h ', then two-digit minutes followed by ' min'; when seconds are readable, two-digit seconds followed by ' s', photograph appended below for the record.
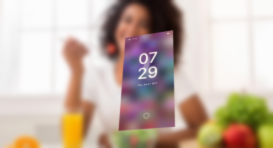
7 h 29 min
